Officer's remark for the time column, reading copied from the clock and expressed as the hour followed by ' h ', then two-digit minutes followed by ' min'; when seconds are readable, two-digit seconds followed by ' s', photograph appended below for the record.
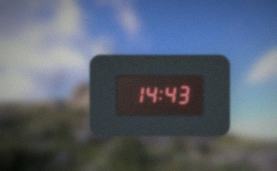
14 h 43 min
